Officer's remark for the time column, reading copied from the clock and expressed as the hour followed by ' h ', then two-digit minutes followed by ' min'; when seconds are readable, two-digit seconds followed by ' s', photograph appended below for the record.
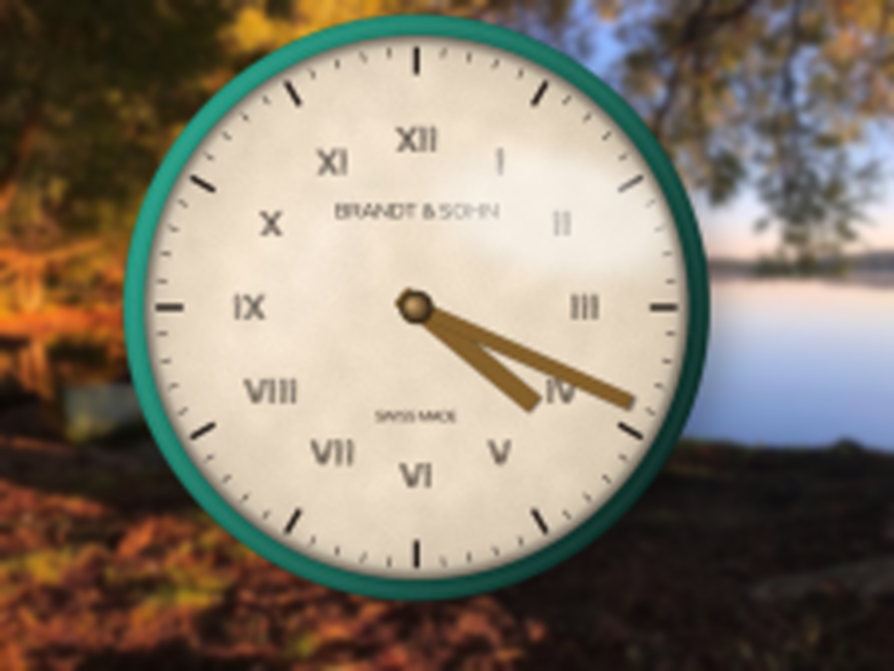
4 h 19 min
